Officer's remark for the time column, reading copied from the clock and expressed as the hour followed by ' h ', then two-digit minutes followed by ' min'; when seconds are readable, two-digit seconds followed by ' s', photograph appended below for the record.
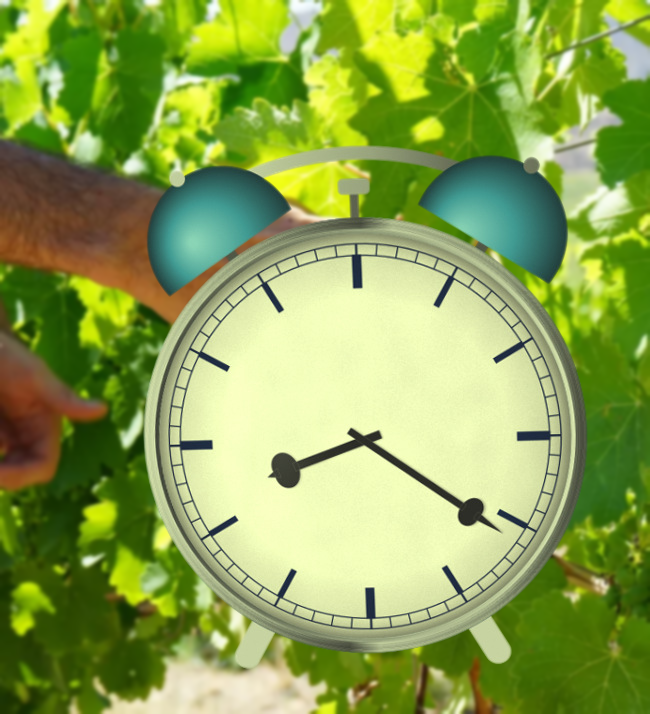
8 h 21 min
